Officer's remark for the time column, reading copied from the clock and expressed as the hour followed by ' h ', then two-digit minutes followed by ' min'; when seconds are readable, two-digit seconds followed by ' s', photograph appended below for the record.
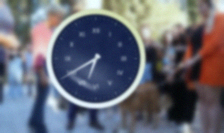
6 h 40 min
